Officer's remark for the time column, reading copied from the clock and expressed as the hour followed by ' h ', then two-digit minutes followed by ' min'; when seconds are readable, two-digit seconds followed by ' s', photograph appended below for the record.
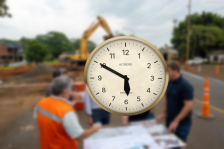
5 h 50 min
